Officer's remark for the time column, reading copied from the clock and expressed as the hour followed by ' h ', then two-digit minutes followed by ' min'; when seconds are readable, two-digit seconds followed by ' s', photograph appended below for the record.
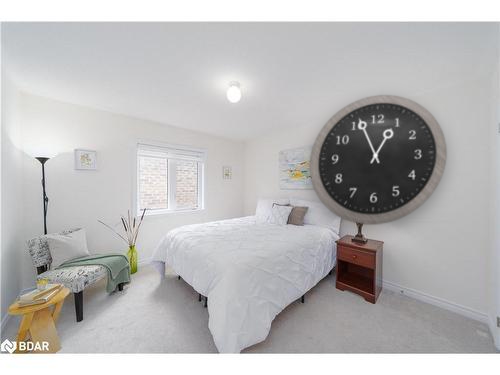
12 h 56 min
